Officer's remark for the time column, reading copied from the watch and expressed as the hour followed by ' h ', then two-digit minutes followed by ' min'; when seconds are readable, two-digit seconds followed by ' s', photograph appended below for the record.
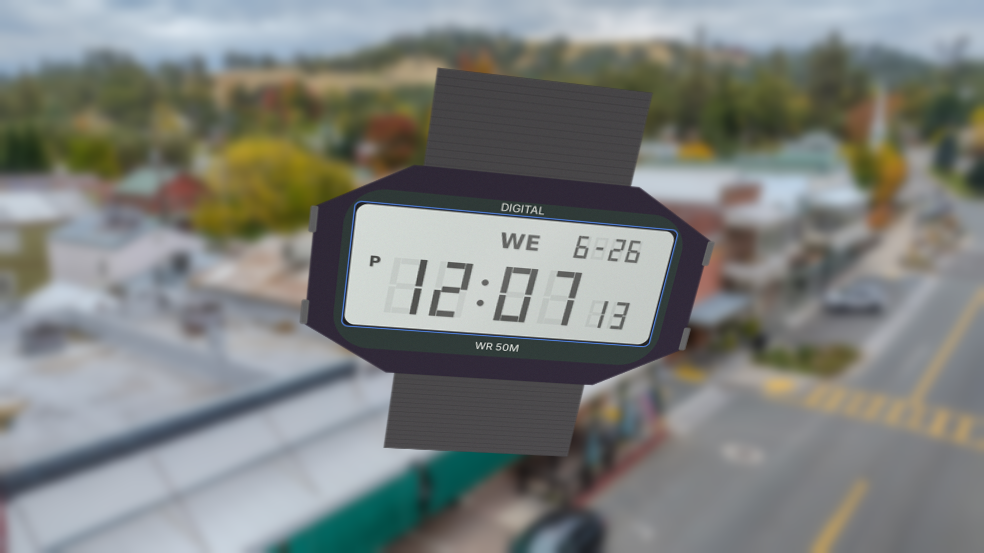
12 h 07 min 13 s
